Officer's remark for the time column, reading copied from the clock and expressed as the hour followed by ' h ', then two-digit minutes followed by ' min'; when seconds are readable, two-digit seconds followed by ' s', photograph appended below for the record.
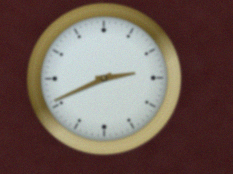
2 h 41 min
